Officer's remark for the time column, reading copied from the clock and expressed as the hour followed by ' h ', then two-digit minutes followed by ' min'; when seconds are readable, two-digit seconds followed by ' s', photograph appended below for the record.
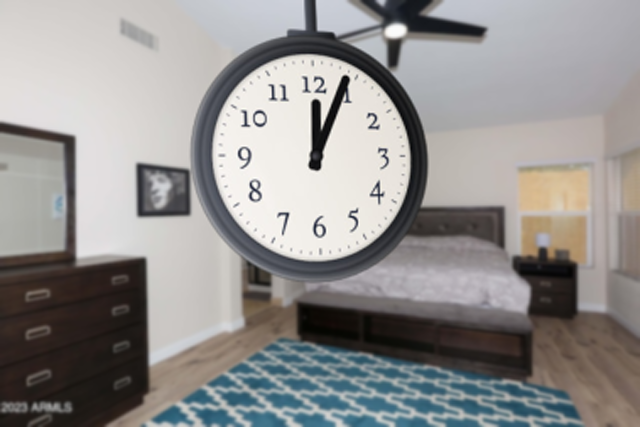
12 h 04 min
